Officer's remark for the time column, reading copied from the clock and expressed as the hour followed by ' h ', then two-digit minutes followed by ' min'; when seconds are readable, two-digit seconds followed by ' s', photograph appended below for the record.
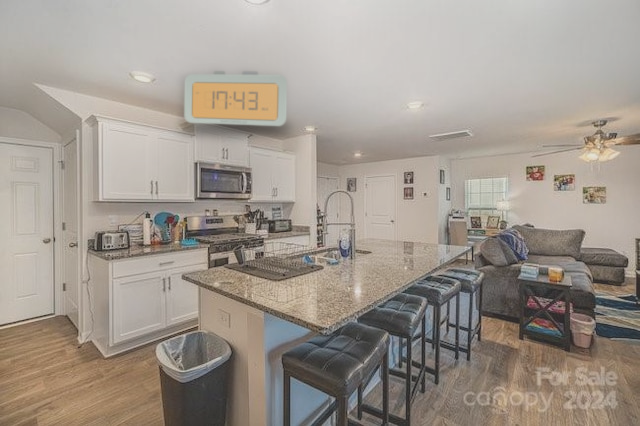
17 h 43 min
